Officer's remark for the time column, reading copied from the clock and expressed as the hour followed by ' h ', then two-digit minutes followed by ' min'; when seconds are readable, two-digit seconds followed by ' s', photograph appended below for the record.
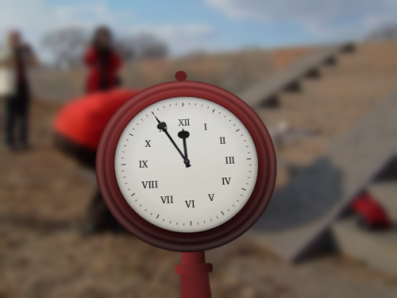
11 h 55 min
